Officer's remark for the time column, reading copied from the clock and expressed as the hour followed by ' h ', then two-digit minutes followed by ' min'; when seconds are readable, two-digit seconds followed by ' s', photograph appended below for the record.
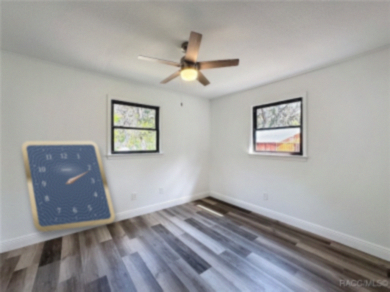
2 h 11 min
